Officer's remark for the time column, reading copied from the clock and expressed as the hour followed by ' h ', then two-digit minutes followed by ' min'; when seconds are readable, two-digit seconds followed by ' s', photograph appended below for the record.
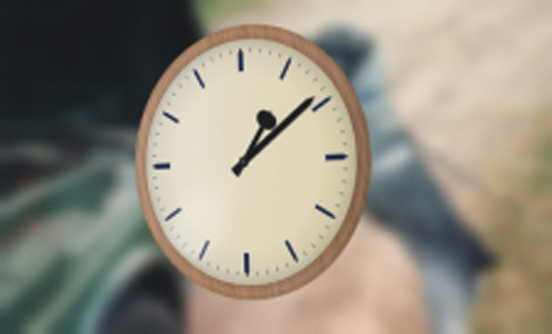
1 h 09 min
